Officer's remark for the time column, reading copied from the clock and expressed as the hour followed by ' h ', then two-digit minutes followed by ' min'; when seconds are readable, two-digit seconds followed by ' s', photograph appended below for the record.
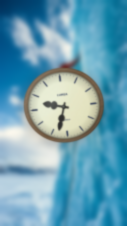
9 h 33 min
